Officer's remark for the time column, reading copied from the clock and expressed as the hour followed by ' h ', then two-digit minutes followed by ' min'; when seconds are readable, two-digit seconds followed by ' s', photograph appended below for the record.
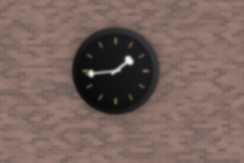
1 h 44 min
